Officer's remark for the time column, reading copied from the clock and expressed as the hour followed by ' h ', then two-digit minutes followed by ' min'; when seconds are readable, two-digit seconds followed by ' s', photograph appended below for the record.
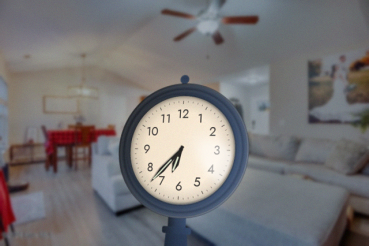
6 h 37 min
